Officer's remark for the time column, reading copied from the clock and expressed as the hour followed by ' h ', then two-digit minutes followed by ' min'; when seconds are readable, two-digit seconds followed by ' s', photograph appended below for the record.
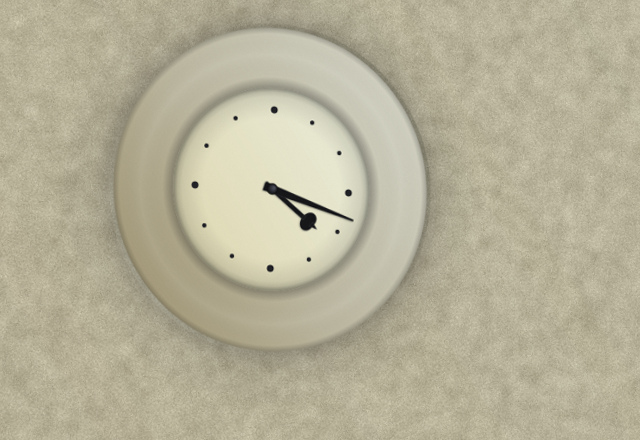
4 h 18 min
